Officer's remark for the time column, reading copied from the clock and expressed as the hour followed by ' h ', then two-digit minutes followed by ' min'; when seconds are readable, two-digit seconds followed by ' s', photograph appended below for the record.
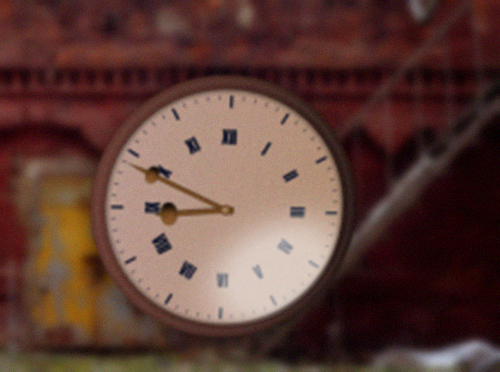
8 h 49 min
